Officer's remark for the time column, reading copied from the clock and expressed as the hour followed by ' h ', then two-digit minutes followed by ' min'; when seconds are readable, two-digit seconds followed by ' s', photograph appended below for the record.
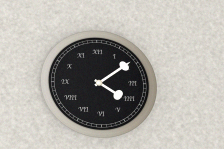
4 h 09 min
